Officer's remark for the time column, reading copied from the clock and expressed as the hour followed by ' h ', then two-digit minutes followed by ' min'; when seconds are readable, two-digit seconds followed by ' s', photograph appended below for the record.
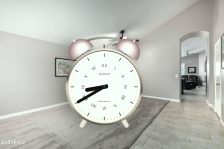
8 h 40 min
